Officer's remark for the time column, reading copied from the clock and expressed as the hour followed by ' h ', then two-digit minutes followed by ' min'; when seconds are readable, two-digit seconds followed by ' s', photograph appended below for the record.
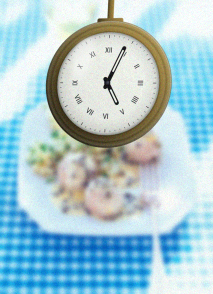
5 h 04 min
